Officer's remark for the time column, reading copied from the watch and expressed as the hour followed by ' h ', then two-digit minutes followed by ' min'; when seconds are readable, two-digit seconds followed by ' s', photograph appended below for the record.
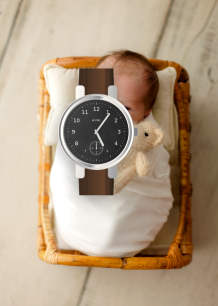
5 h 06 min
